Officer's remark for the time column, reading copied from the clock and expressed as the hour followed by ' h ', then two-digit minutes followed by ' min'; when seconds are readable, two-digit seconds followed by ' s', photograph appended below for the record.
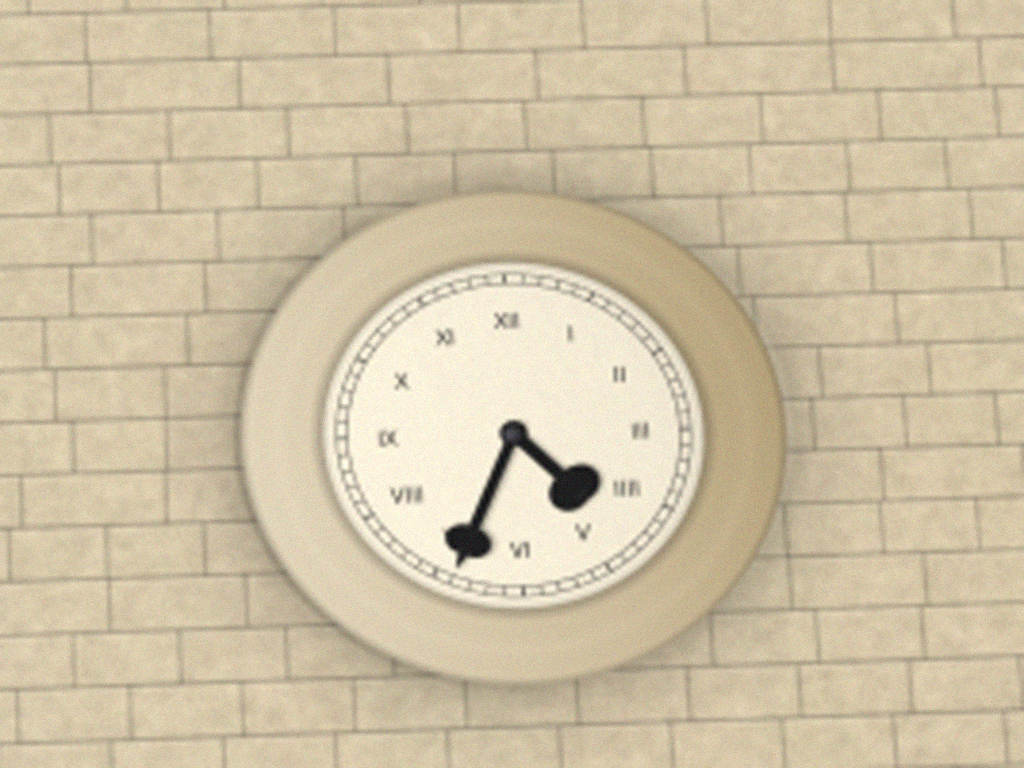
4 h 34 min
